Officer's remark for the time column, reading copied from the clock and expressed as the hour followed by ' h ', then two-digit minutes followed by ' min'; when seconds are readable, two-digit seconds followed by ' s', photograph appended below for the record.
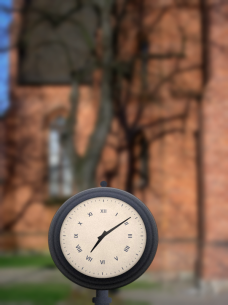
7 h 09 min
